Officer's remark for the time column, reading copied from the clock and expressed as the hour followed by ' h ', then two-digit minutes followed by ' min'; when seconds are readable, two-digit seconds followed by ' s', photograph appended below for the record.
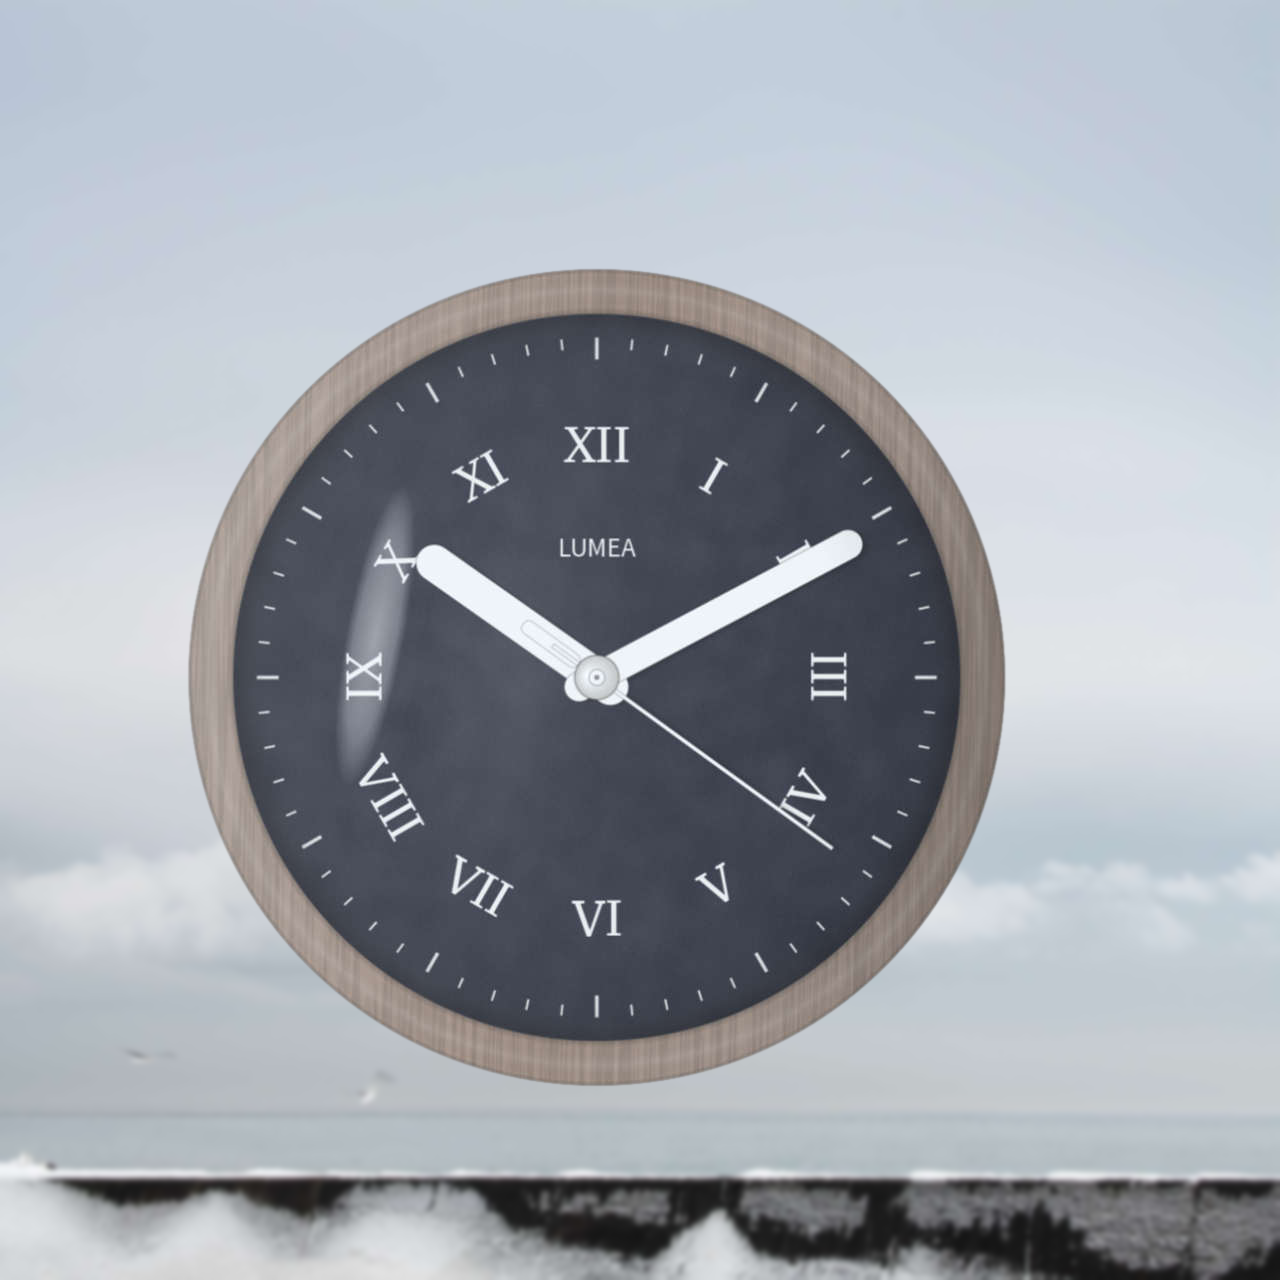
10 h 10 min 21 s
